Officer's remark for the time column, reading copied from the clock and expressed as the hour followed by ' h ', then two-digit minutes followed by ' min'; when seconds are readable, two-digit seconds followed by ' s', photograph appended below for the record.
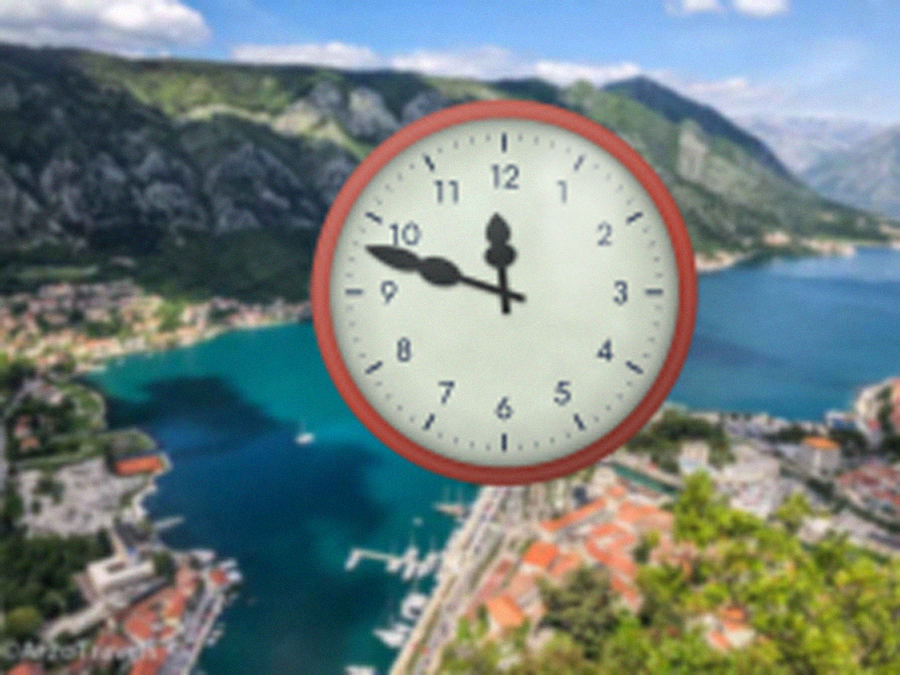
11 h 48 min
